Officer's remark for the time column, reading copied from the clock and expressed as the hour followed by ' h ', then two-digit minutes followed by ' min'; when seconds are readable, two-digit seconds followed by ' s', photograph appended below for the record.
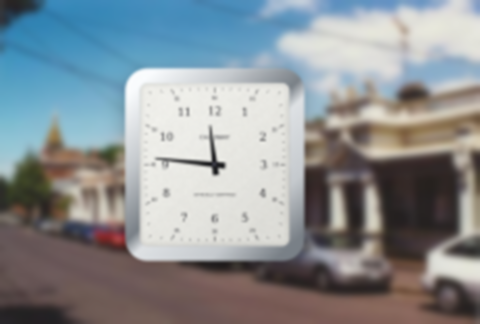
11 h 46 min
